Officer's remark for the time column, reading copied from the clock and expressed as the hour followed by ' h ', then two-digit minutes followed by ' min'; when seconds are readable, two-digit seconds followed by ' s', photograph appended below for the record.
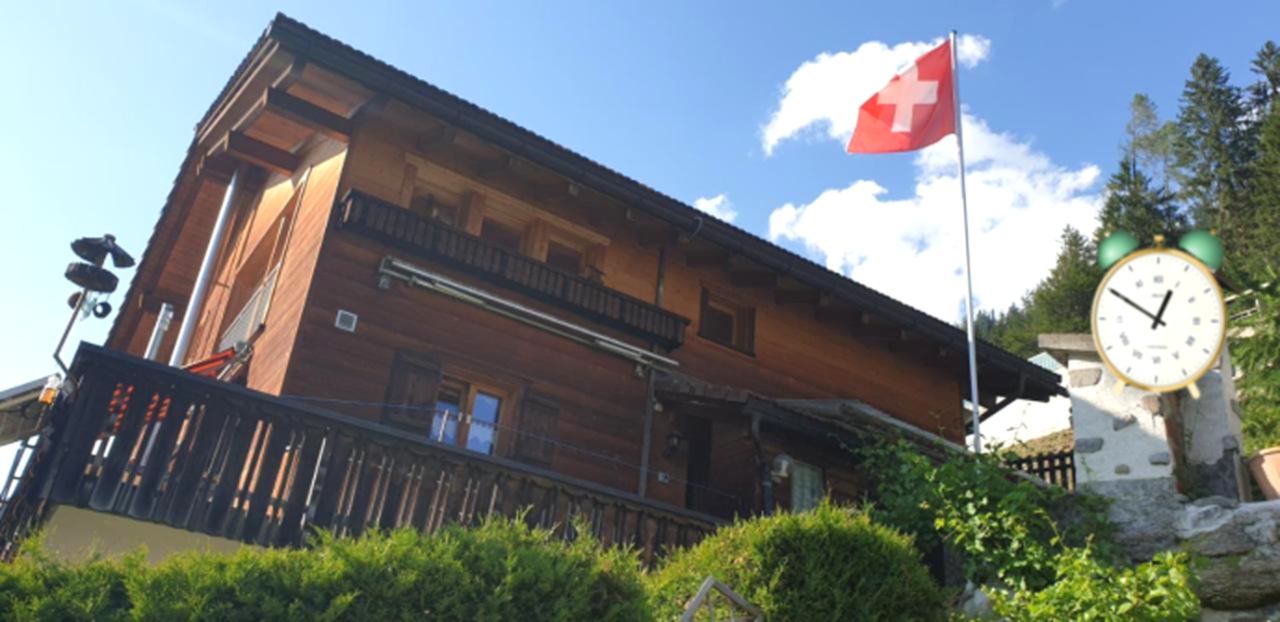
12 h 50 min
